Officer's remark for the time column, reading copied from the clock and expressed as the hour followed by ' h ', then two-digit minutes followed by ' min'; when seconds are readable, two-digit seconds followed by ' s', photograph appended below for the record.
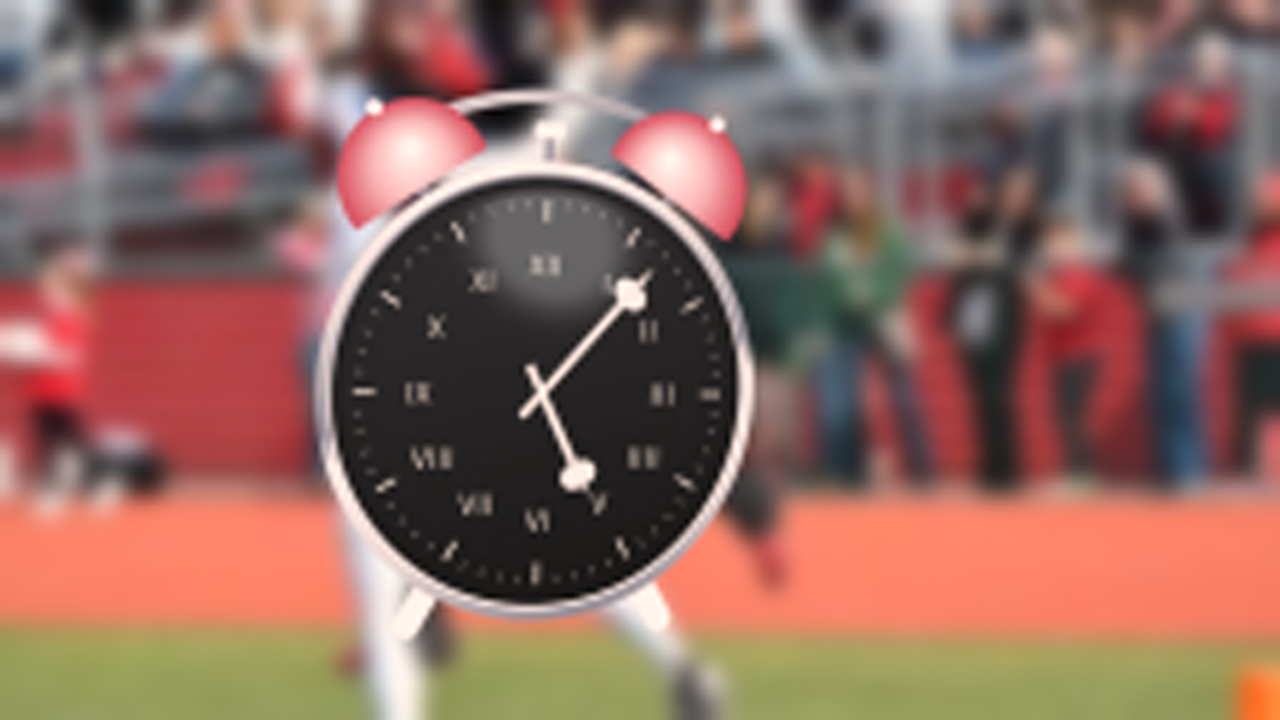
5 h 07 min
